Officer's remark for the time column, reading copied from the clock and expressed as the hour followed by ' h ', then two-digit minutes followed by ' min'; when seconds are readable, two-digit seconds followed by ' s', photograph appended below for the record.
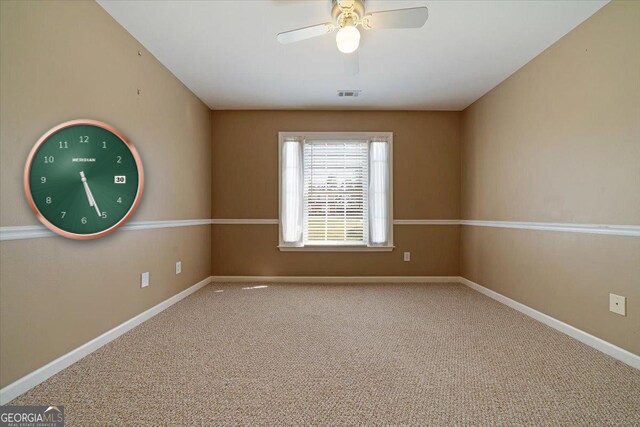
5 h 26 min
